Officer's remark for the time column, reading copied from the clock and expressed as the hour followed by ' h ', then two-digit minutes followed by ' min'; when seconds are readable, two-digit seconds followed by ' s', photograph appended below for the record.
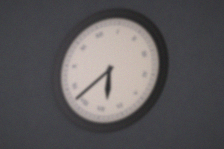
6 h 42 min
